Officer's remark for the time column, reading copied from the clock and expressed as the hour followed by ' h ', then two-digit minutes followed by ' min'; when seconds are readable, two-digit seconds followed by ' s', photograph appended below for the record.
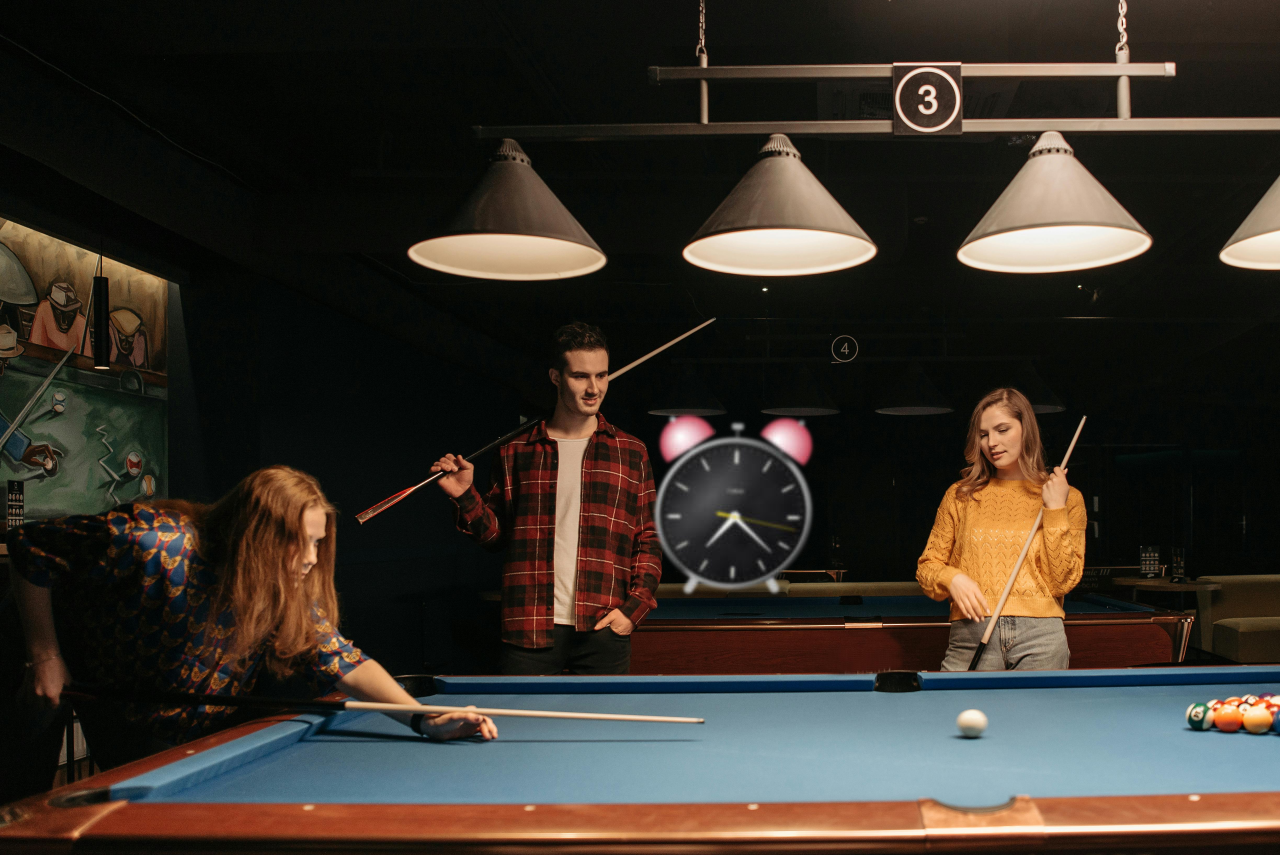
7 h 22 min 17 s
